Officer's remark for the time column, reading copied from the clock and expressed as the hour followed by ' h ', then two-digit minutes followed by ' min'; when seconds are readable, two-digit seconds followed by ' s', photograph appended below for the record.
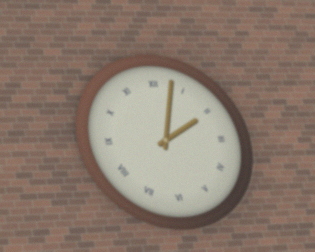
2 h 03 min
